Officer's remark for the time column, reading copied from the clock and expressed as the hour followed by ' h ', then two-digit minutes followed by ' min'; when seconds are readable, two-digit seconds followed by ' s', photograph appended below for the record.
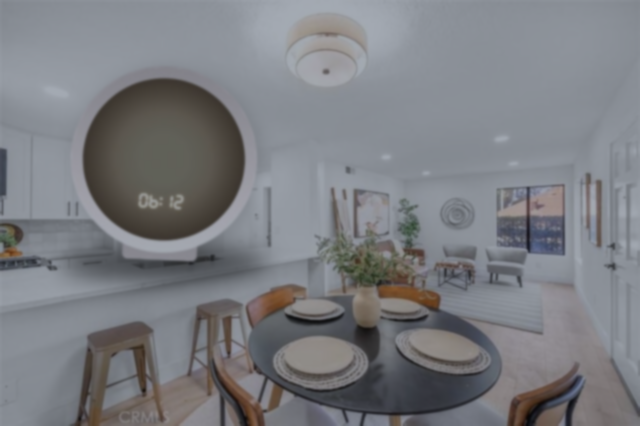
6 h 12 min
